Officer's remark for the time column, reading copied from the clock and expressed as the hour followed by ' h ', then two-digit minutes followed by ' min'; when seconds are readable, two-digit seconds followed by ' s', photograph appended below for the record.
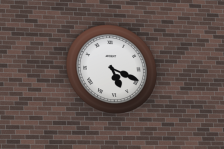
5 h 19 min
